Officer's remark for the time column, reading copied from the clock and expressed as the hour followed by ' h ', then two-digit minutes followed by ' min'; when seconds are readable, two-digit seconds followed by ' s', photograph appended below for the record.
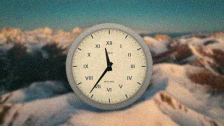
11 h 36 min
